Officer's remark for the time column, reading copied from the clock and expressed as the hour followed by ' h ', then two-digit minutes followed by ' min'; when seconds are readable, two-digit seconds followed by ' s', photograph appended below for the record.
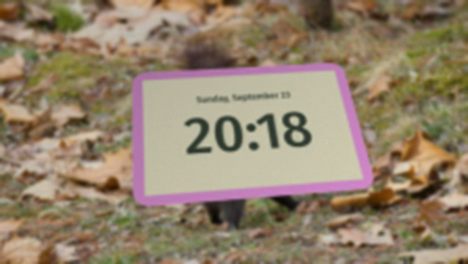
20 h 18 min
